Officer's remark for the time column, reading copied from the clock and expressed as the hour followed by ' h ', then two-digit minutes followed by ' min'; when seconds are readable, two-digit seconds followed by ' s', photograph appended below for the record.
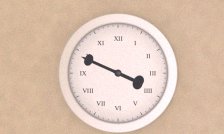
3 h 49 min
